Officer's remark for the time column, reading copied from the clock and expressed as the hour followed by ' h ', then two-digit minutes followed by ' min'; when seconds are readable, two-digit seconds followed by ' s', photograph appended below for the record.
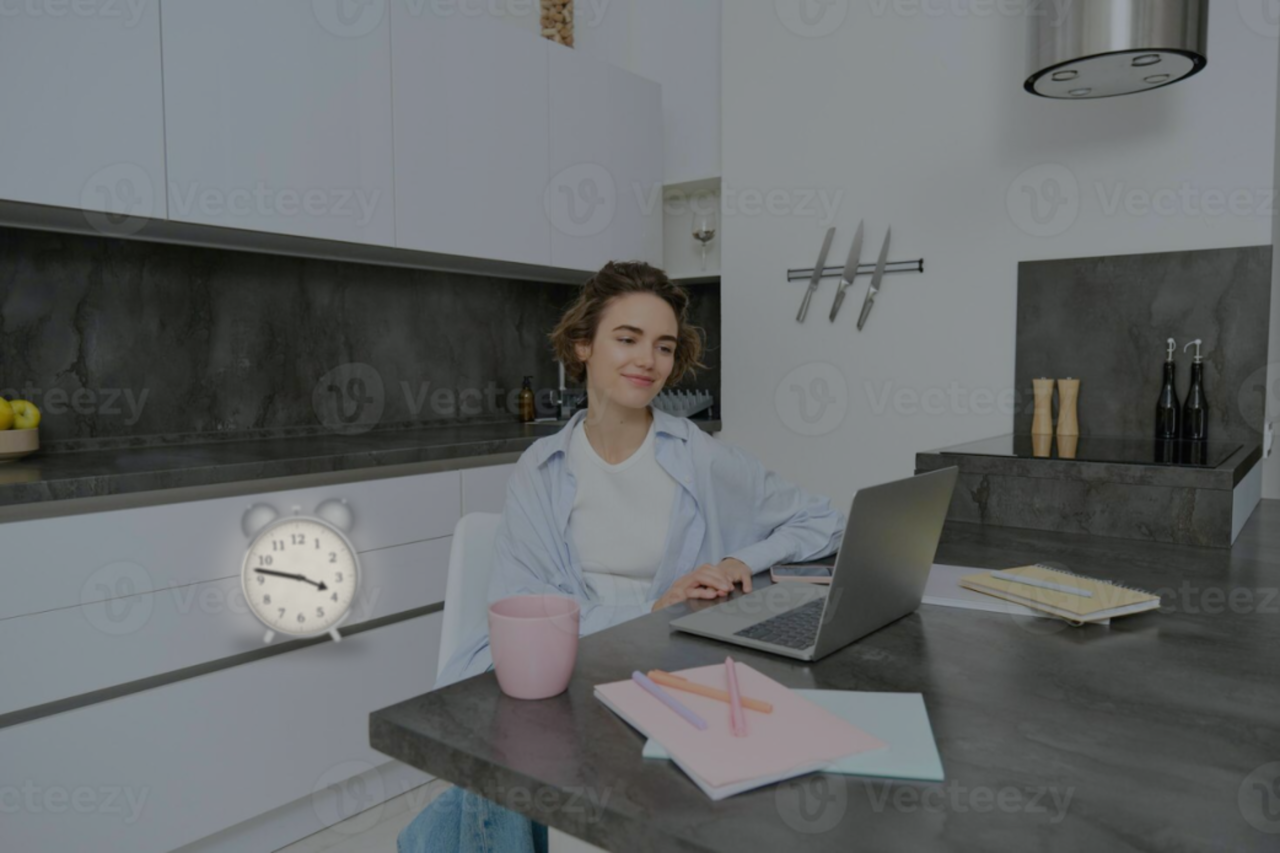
3 h 47 min
